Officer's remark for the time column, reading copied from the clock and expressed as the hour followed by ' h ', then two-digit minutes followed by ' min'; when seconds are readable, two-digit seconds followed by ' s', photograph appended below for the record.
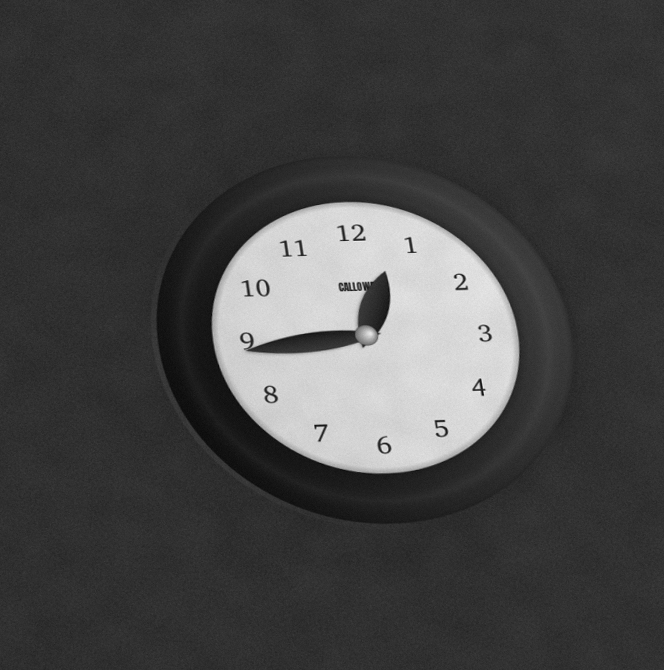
12 h 44 min
